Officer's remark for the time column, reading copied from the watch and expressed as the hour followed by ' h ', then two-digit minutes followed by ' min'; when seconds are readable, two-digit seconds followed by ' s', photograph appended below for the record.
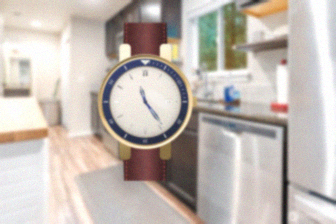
11 h 24 min
